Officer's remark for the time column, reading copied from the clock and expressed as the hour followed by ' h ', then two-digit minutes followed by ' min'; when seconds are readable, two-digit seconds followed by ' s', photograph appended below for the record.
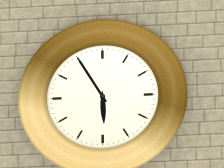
5 h 55 min
